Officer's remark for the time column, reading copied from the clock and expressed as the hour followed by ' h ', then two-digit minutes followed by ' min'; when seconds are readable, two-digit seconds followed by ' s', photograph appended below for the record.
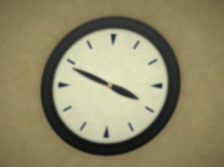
3 h 49 min
